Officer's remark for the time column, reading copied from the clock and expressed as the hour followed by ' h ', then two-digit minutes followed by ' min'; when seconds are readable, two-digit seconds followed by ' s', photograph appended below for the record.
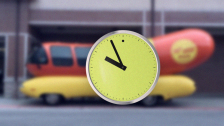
9 h 56 min
